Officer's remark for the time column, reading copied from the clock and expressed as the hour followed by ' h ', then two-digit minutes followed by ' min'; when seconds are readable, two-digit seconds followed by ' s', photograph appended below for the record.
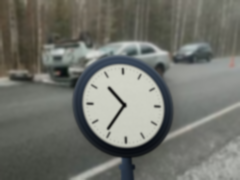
10 h 36 min
